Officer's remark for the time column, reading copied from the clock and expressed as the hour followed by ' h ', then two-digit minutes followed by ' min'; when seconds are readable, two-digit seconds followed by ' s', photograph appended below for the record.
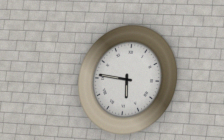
5 h 46 min
